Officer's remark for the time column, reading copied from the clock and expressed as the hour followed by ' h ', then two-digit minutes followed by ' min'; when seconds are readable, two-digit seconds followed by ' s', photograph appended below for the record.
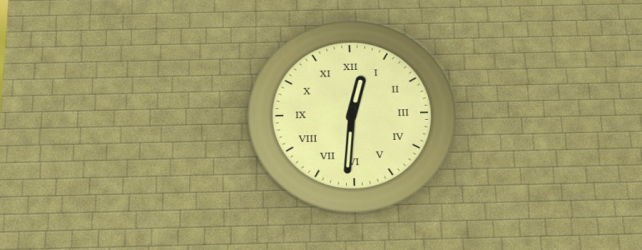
12 h 31 min
